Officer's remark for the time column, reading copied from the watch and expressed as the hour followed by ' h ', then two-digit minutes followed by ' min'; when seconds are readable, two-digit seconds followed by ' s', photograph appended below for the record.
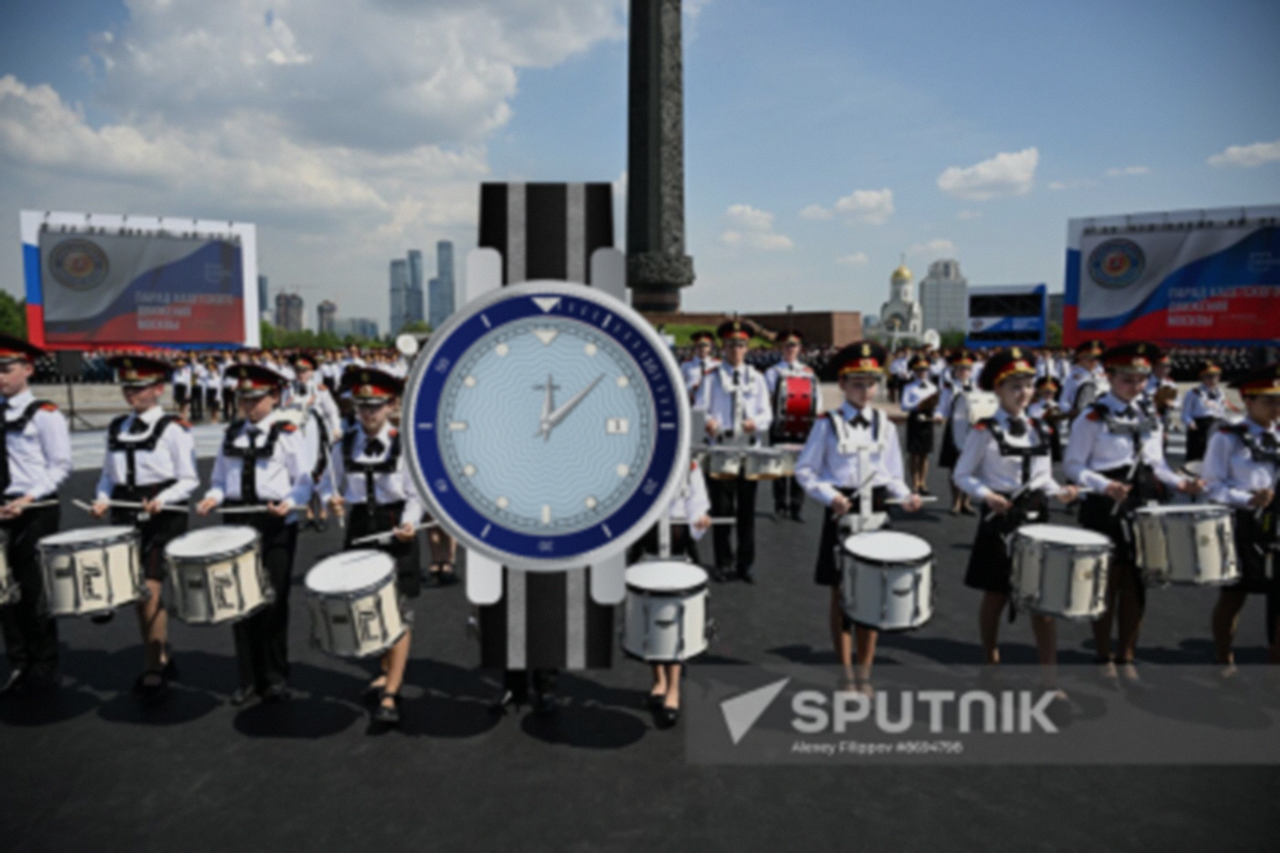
12 h 08 min
